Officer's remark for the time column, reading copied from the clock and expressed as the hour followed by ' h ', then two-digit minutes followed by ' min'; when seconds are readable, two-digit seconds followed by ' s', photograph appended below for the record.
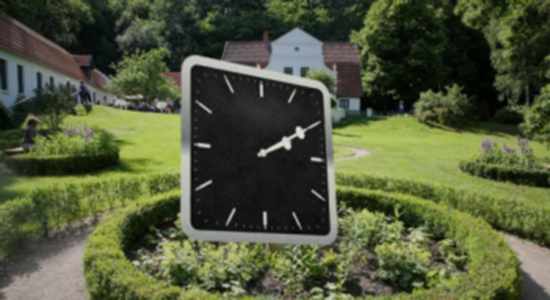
2 h 10 min
